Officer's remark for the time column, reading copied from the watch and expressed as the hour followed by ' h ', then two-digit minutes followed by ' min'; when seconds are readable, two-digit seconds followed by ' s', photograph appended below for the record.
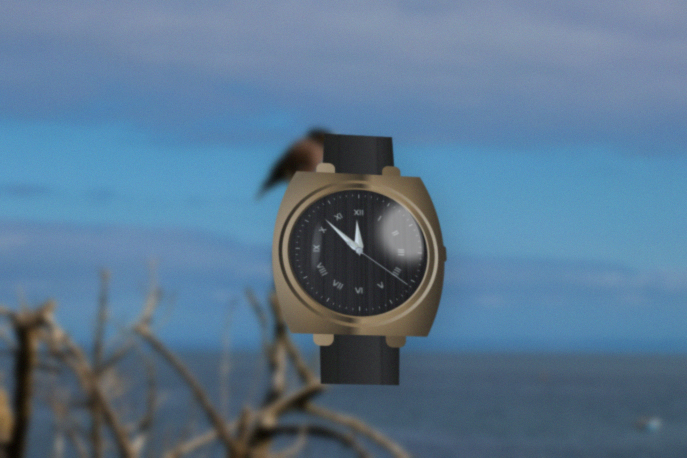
11 h 52 min 21 s
